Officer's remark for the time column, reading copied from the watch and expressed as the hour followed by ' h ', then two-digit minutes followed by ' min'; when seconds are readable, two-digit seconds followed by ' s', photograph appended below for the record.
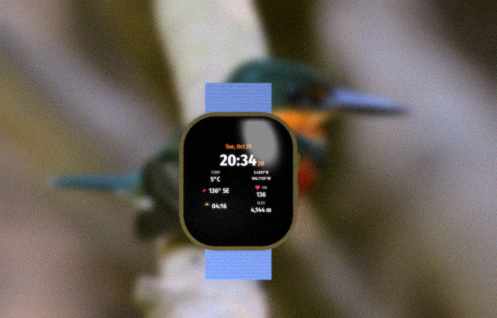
20 h 34 min
